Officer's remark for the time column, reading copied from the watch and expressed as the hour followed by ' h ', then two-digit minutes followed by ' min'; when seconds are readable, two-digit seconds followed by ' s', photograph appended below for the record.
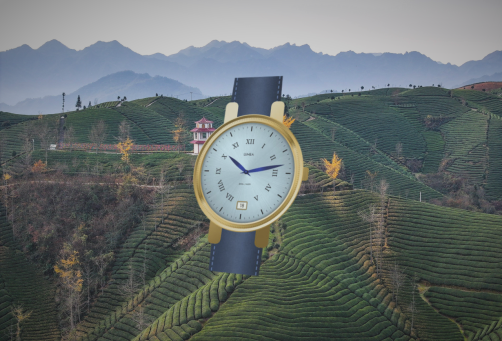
10 h 13 min
